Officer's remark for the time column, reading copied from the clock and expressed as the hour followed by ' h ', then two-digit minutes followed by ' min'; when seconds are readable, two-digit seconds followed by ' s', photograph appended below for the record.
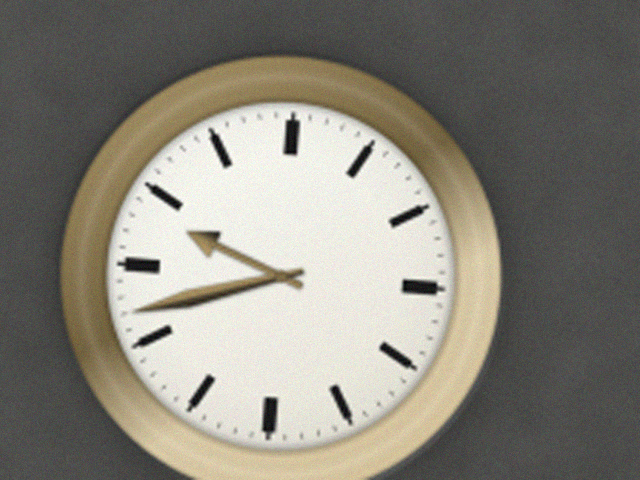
9 h 42 min
